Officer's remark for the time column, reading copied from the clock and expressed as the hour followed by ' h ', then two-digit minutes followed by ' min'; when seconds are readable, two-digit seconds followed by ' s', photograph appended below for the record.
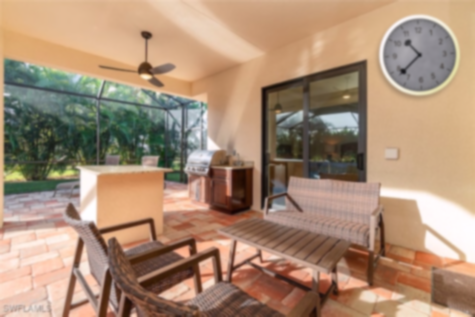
10 h 38 min
